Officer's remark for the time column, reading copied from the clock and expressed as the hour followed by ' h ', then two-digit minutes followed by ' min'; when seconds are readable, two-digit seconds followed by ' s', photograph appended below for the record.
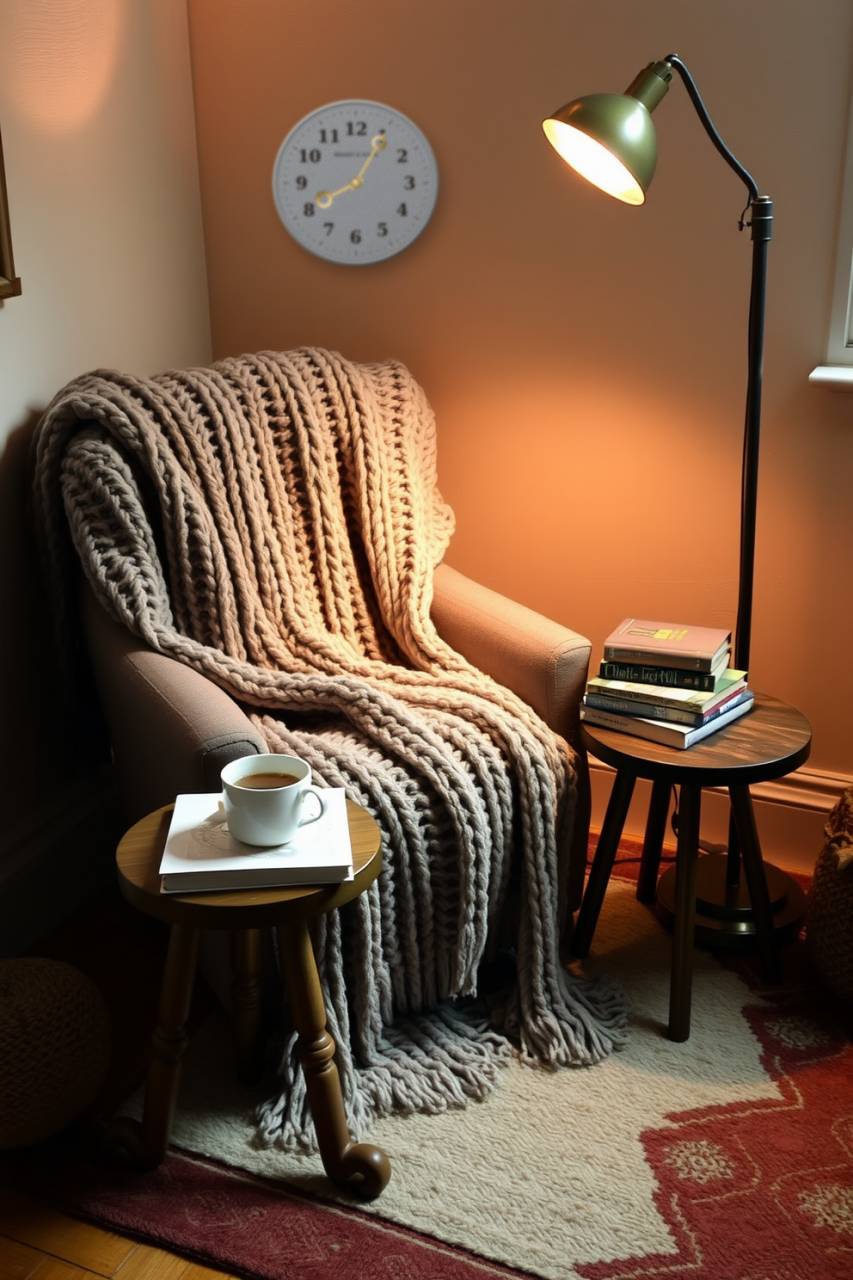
8 h 05 min
